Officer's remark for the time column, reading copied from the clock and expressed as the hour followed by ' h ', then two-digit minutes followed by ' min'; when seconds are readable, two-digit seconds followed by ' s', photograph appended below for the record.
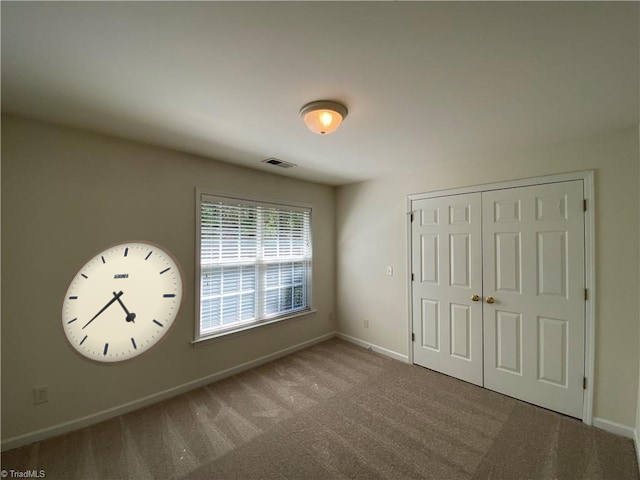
4 h 37 min
